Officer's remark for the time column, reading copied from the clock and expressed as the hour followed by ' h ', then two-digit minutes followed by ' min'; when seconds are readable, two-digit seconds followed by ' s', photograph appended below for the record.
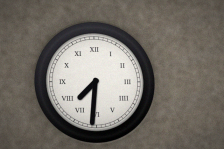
7 h 31 min
